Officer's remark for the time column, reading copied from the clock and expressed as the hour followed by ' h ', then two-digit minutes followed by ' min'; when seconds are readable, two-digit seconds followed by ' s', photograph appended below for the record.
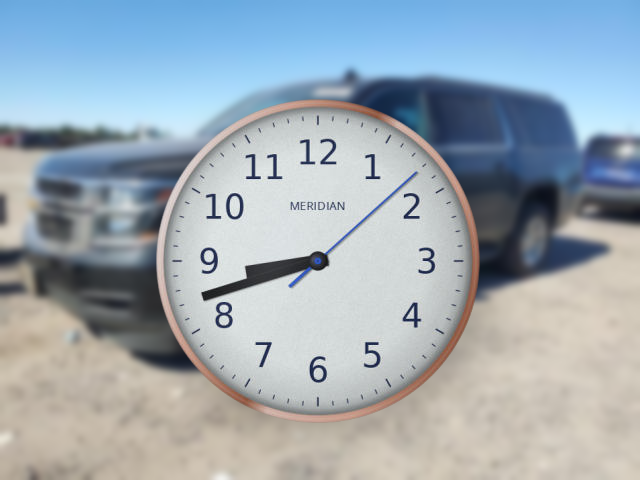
8 h 42 min 08 s
